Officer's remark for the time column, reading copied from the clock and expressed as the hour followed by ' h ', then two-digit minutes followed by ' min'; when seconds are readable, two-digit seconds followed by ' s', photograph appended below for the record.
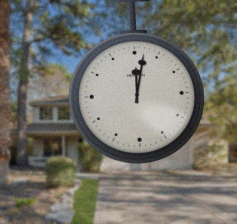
12 h 02 min
